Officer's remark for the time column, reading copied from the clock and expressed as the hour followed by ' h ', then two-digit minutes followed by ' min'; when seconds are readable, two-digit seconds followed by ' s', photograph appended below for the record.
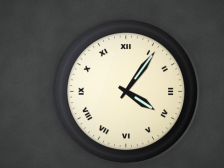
4 h 06 min
